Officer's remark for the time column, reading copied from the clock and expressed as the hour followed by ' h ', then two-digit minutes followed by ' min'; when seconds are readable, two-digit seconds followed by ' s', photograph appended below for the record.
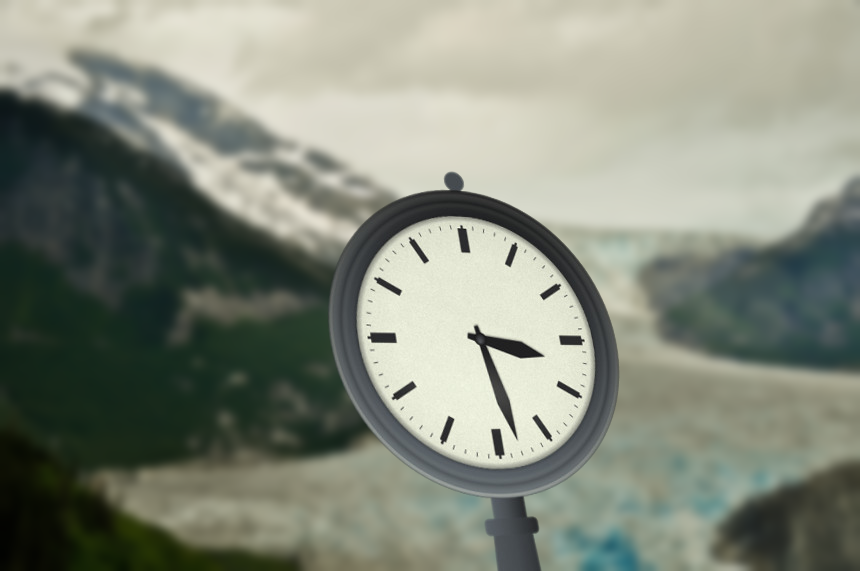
3 h 28 min
